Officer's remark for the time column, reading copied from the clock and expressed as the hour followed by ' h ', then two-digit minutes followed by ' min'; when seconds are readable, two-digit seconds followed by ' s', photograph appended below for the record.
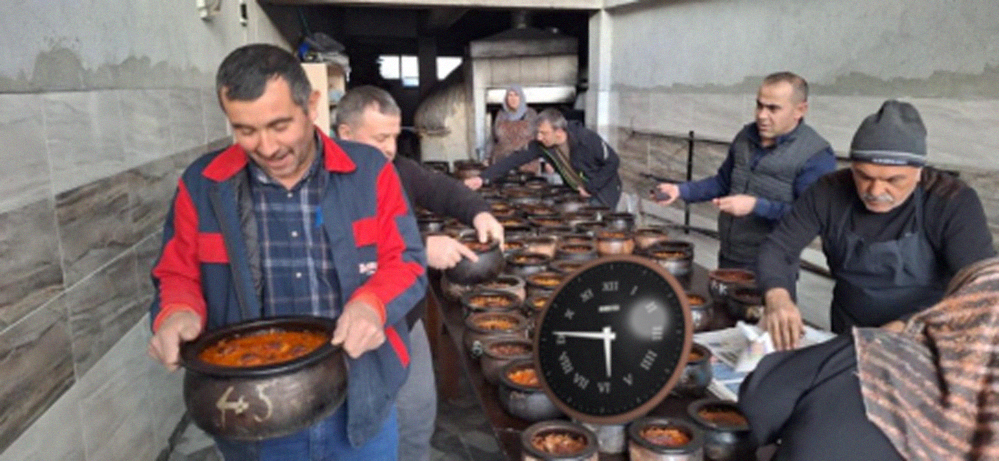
5 h 46 min
